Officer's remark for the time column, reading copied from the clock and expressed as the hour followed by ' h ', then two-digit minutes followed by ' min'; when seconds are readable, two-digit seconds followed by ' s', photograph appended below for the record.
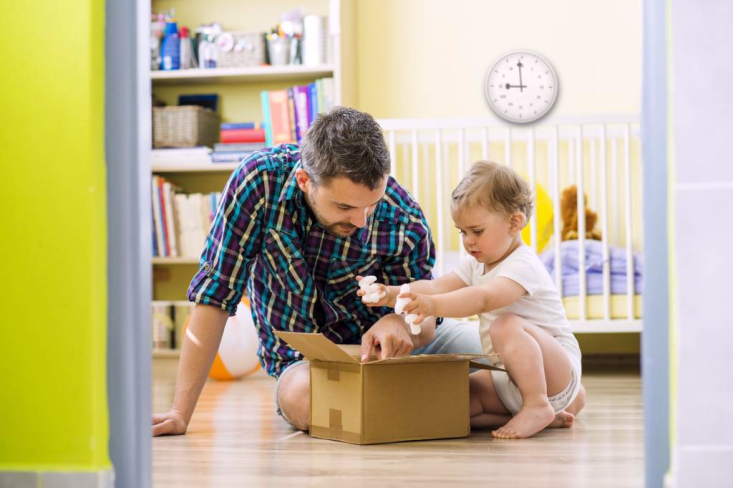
8 h 59 min
